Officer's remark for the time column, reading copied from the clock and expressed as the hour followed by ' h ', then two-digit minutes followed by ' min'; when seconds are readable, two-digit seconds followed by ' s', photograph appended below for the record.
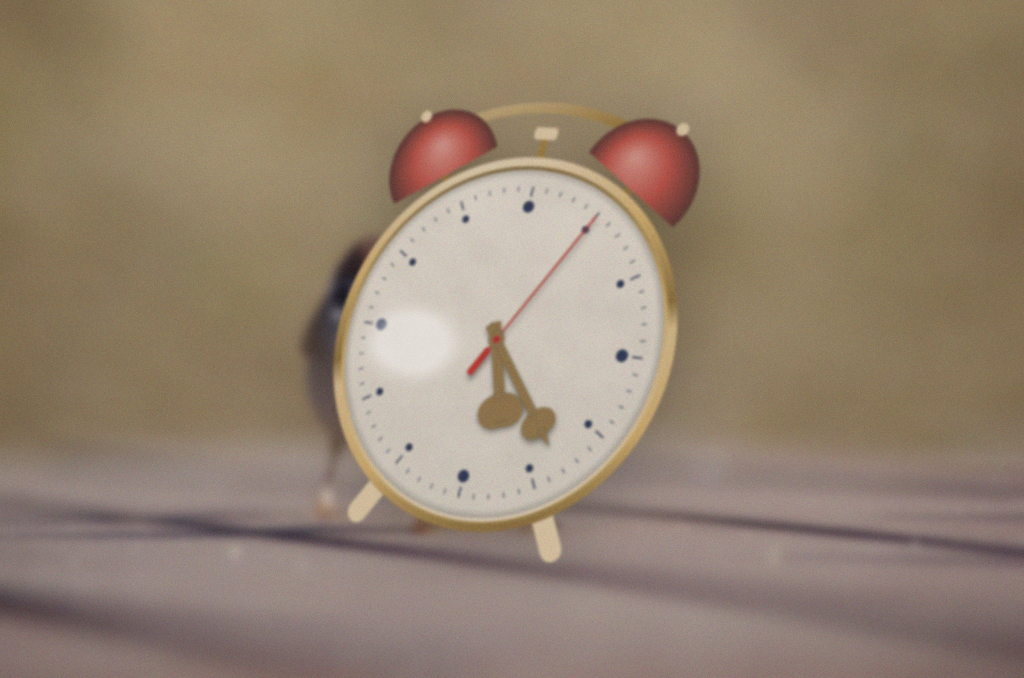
5 h 23 min 05 s
